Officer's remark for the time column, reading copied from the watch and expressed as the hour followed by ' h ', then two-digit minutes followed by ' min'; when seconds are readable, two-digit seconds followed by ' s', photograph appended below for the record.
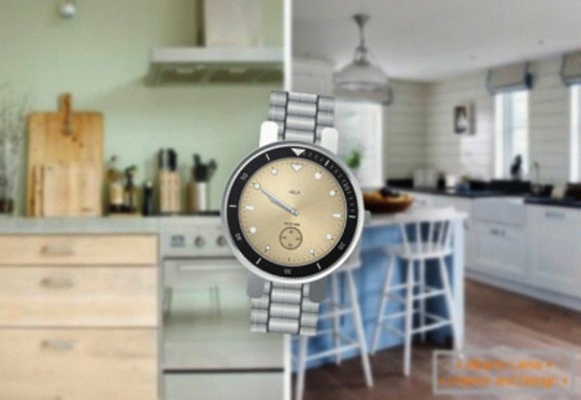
9 h 50 min
